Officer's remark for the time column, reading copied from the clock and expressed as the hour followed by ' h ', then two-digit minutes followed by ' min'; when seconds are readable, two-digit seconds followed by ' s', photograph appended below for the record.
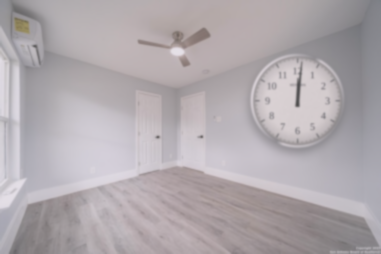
12 h 01 min
